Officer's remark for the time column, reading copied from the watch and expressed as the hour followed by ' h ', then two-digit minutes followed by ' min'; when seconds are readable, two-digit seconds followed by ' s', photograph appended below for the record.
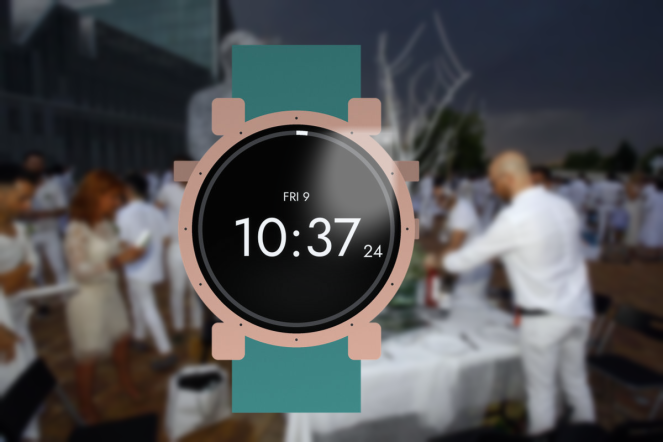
10 h 37 min 24 s
